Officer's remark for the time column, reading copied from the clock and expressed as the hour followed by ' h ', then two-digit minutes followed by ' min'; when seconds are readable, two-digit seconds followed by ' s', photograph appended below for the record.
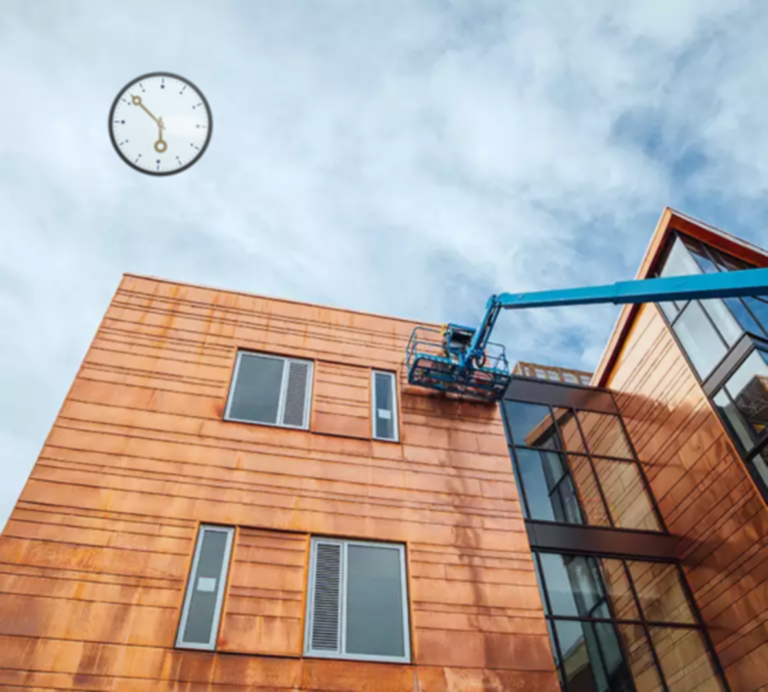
5 h 52 min
